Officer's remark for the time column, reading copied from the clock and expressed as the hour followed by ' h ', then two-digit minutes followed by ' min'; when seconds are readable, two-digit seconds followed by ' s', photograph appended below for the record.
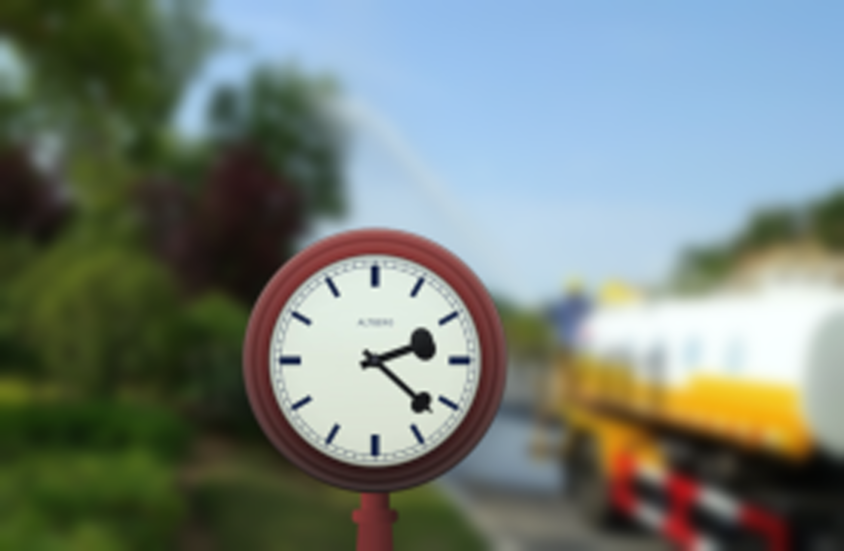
2 h 22 min
